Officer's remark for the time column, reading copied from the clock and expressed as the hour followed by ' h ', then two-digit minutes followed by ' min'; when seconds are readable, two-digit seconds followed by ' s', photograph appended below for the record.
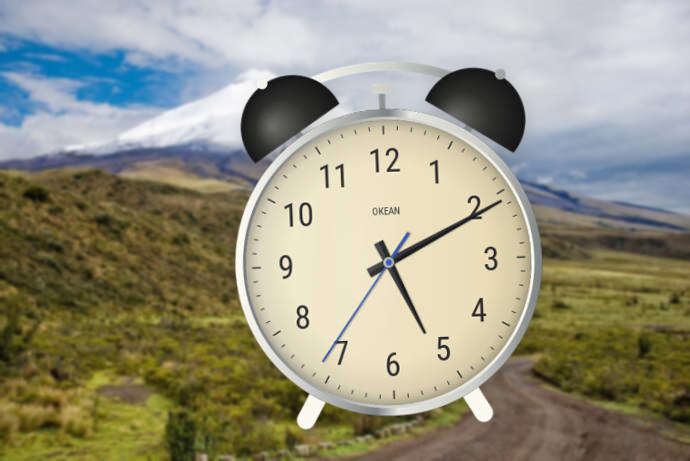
5 h 10 min 36 s
